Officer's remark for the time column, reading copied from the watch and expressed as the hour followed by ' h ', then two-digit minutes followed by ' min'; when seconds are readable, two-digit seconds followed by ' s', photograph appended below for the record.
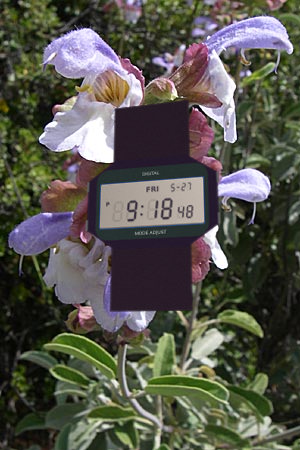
9 h 18 min 48 s
